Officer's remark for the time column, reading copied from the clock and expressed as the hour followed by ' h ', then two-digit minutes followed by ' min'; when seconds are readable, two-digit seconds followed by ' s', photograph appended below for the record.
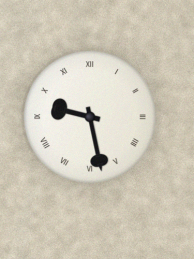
9 h 28 min
